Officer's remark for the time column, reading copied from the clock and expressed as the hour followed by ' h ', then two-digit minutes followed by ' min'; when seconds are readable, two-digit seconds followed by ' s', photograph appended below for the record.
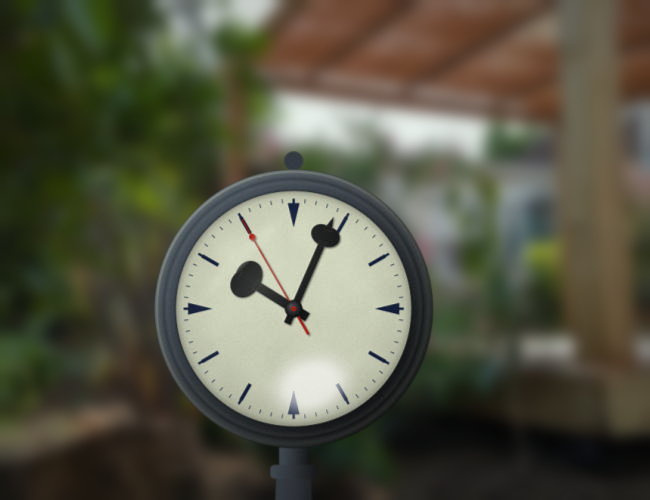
10 h 03 min 55 s
